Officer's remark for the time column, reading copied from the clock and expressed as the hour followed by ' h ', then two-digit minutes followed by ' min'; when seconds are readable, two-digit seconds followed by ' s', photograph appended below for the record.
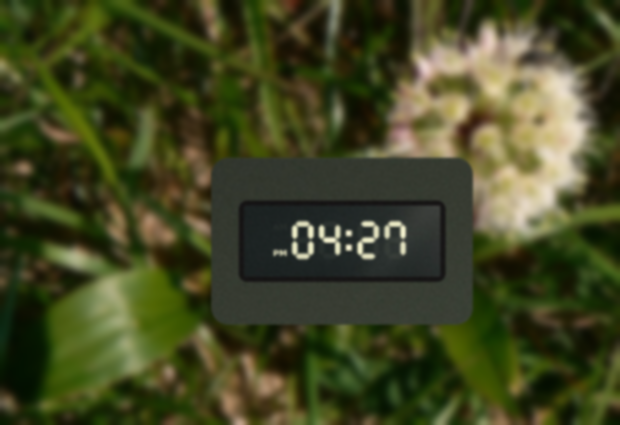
4 h 27 min
